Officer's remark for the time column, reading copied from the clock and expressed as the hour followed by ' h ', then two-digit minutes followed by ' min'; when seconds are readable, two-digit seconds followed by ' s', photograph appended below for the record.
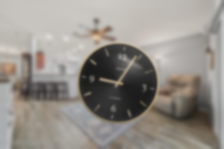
9 h 04 min
